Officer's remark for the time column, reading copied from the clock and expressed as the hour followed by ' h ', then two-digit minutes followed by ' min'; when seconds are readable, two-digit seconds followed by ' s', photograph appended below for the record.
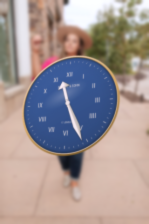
11 h 26 min
